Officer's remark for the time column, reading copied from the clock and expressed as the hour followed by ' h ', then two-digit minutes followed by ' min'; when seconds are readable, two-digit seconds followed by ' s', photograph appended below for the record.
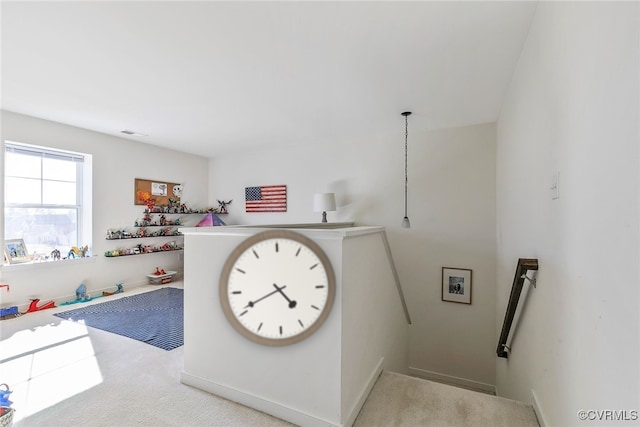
4 h 41 min
